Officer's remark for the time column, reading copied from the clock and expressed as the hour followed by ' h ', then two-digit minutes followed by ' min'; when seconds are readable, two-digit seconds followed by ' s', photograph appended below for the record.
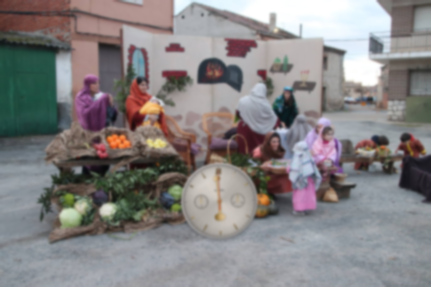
5 h 59 min
